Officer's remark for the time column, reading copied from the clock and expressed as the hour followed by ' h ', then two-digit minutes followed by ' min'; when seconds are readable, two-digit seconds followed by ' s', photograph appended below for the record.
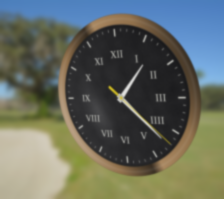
1 h 22 min 22 s
